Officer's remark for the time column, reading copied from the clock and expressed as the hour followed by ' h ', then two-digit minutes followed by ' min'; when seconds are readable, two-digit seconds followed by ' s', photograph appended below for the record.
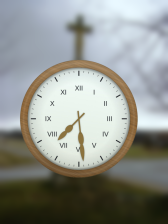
7 h 29 min
